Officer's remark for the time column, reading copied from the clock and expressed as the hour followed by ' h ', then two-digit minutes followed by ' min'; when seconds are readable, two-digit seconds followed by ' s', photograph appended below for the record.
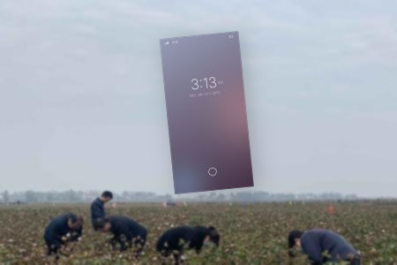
3 h 13 min
